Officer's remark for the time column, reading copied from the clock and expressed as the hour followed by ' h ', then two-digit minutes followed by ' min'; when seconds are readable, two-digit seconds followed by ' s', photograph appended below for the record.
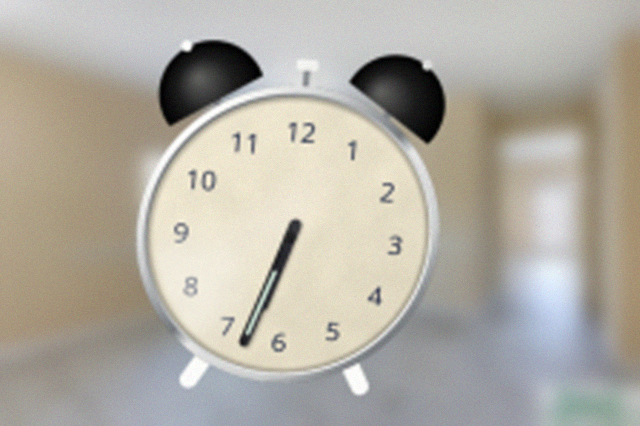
6 h 33 min
